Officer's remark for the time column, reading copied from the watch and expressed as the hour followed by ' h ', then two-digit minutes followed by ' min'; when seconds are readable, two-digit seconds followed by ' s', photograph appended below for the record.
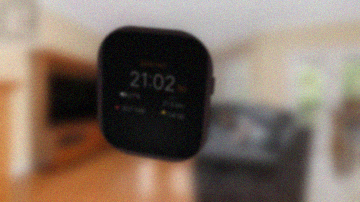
21 h 02 min
